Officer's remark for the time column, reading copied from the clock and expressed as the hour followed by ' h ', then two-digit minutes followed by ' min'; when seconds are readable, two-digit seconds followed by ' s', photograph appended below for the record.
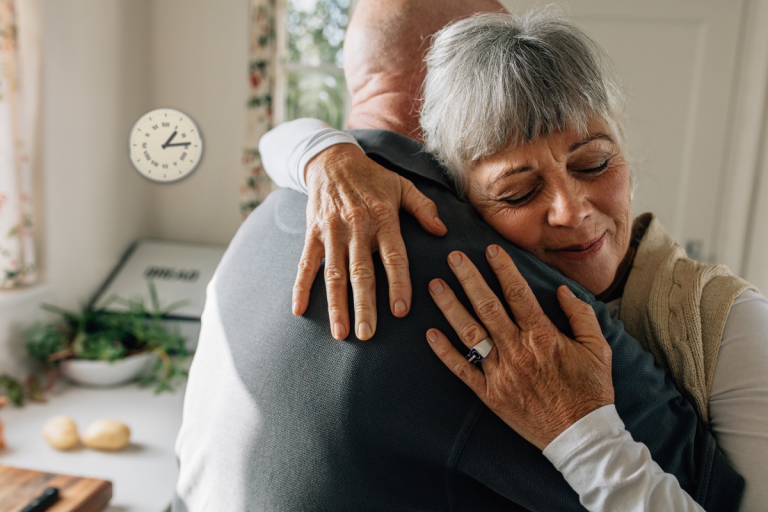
1 h 14 min
